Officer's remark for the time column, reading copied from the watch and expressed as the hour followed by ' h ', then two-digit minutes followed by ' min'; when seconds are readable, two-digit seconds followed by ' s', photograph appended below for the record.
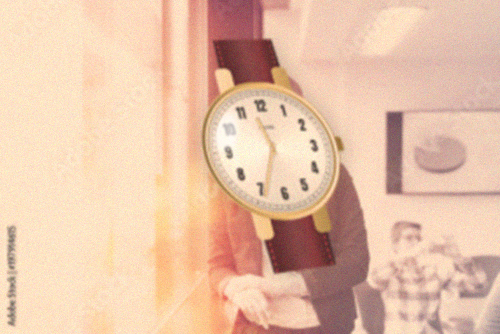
11 h 34 min
